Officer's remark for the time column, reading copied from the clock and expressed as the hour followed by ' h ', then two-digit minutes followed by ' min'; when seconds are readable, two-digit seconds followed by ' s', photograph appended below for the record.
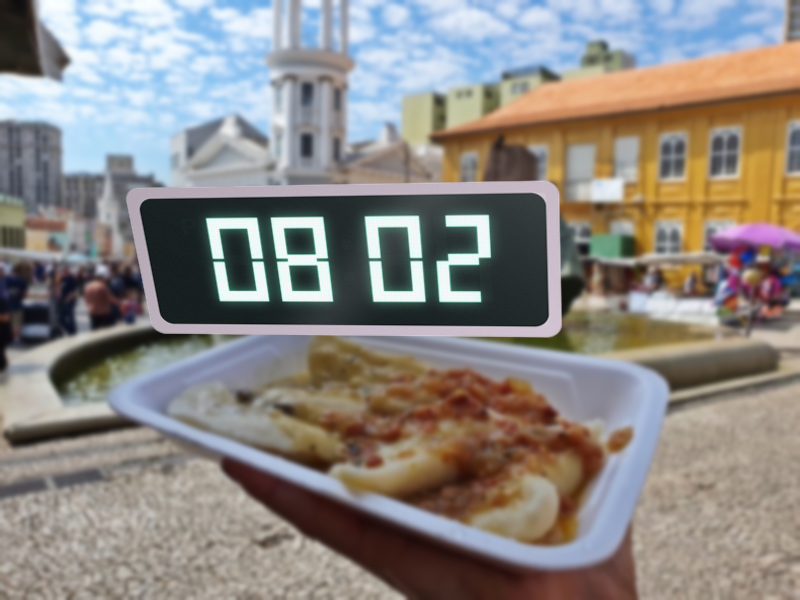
8 h 02 min
